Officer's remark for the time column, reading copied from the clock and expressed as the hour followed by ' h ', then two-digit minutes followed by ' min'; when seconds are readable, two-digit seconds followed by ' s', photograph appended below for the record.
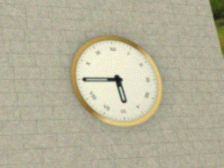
5 h 45 min
